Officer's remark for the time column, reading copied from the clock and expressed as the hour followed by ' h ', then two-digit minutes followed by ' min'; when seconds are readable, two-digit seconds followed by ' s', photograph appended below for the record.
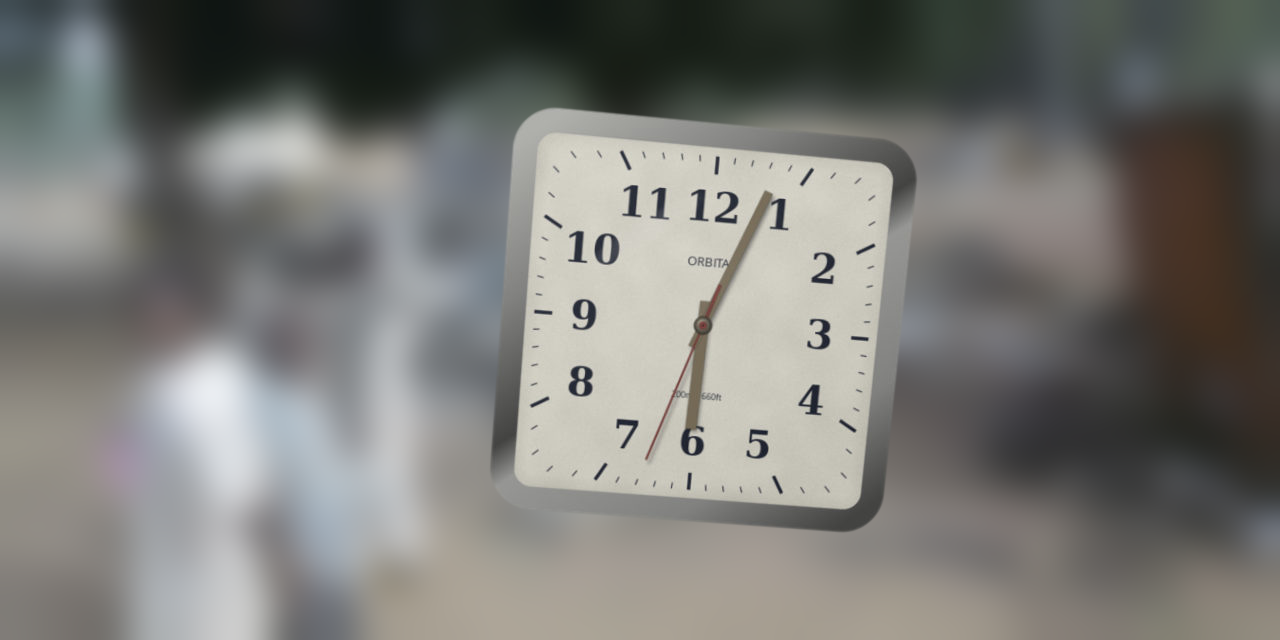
6 h 03 min 33 s
